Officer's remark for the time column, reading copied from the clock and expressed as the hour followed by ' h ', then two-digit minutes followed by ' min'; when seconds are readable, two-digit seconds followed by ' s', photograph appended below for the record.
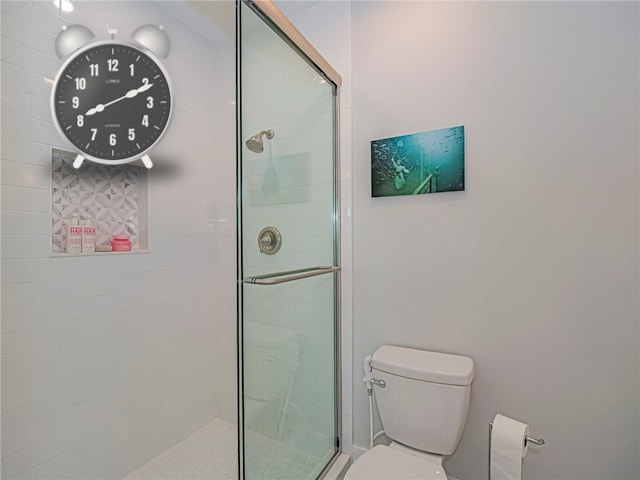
8 h 11 min
